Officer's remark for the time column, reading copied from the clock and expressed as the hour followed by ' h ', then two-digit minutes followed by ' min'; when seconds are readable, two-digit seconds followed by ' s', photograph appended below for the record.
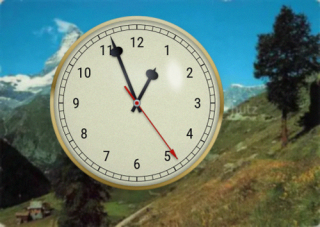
12 h 56 min 24 s
